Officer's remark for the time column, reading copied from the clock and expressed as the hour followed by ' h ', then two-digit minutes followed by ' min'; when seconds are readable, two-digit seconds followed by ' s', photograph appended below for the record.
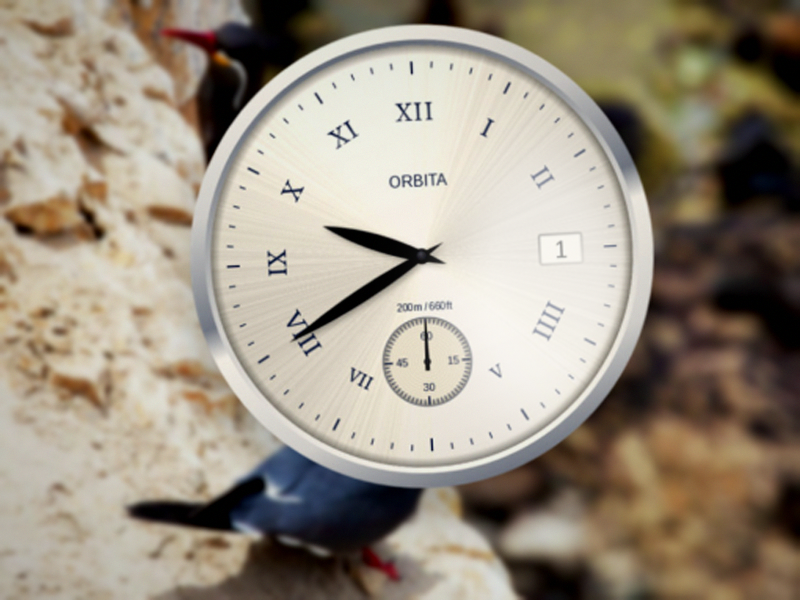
9 h 40 min
